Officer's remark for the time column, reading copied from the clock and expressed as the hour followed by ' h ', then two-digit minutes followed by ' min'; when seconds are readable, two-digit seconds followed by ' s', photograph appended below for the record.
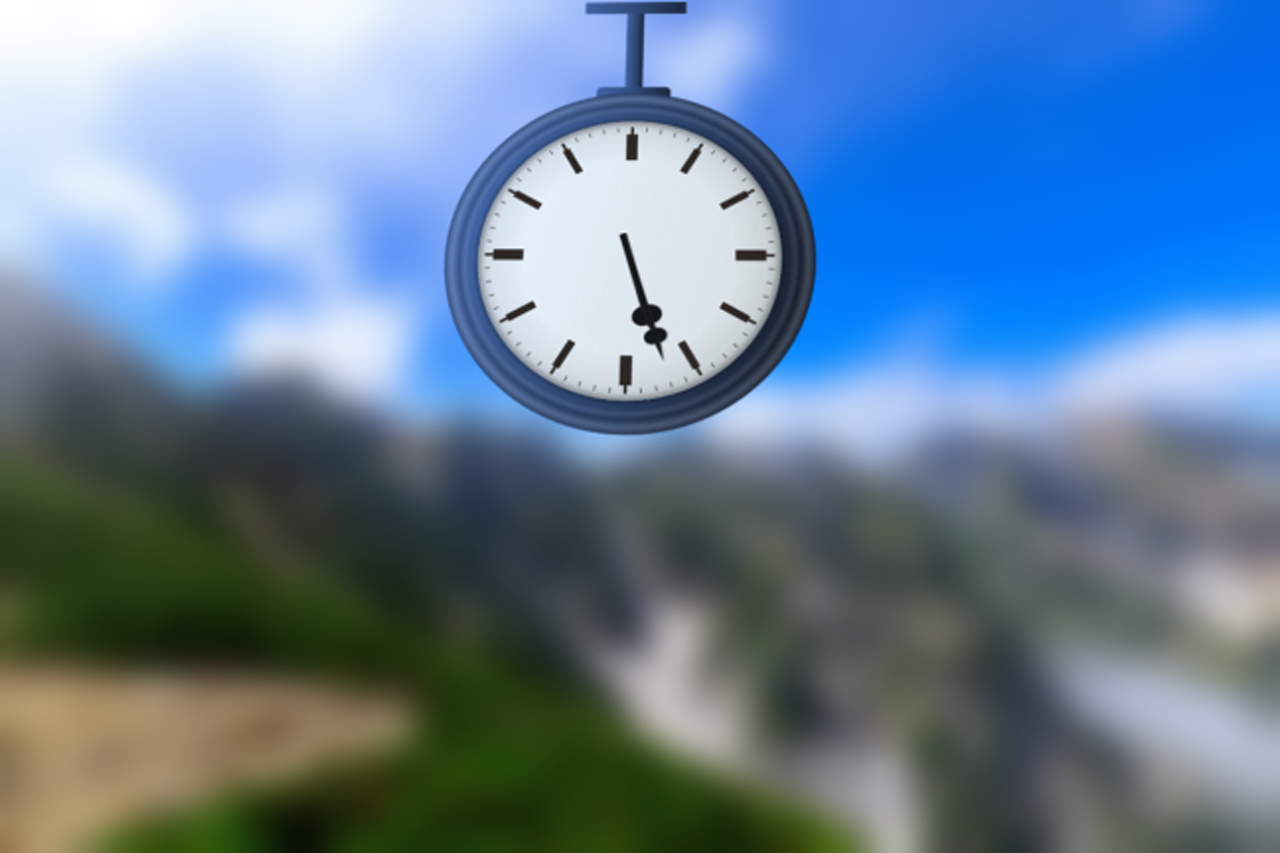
5 h 27 min
